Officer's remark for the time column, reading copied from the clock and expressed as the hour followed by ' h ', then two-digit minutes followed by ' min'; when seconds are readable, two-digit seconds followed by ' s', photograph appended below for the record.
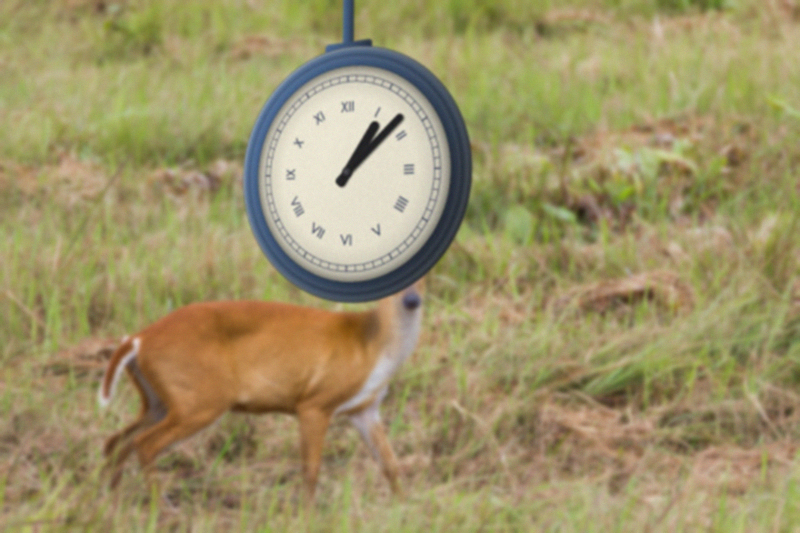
1 h 08 min
